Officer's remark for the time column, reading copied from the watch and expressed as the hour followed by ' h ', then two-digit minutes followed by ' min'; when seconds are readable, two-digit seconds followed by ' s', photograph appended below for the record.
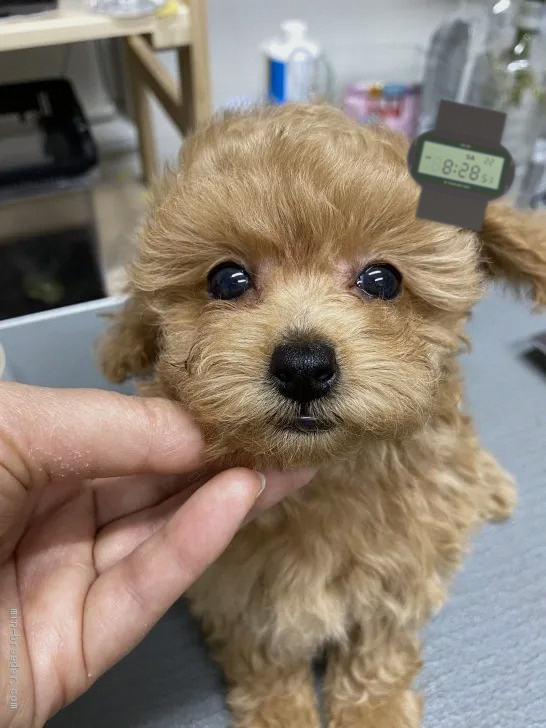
8 h 28 min
